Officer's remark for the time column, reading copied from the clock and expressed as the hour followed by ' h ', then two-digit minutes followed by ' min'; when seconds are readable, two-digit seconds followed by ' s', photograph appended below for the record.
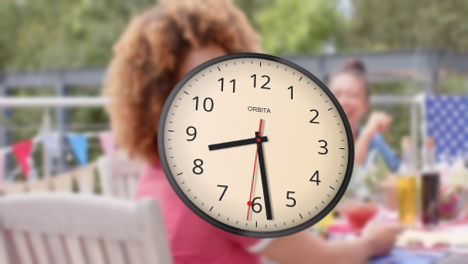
8 h 28 min 31 s
